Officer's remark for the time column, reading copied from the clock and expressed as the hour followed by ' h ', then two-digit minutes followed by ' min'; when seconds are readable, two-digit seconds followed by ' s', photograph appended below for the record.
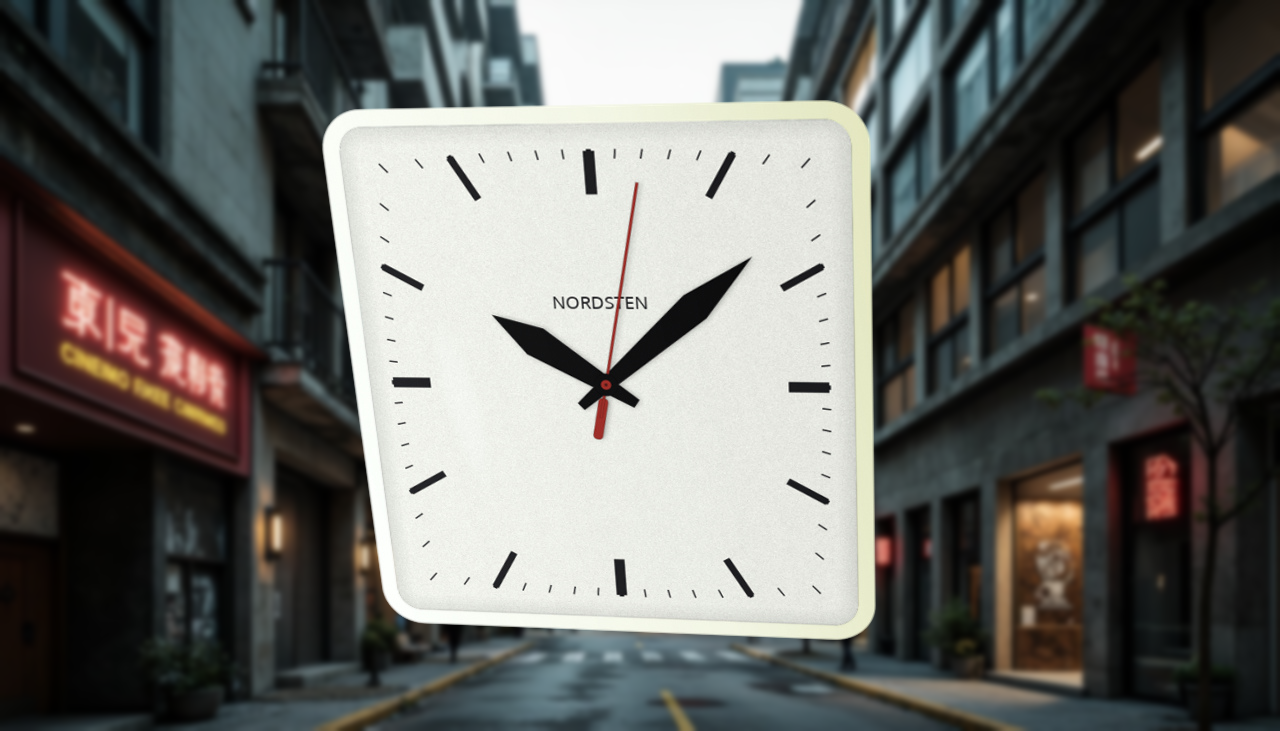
10 h 08 min 02 s
